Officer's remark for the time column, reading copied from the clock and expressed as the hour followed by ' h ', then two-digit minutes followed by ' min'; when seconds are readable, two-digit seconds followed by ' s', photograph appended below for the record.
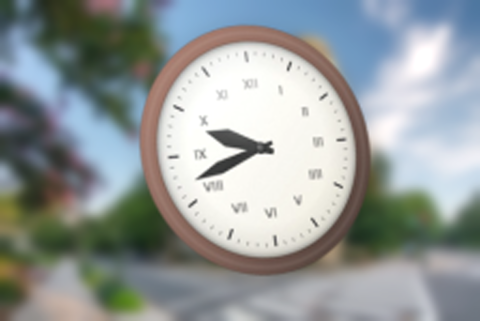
9 h 42 min
